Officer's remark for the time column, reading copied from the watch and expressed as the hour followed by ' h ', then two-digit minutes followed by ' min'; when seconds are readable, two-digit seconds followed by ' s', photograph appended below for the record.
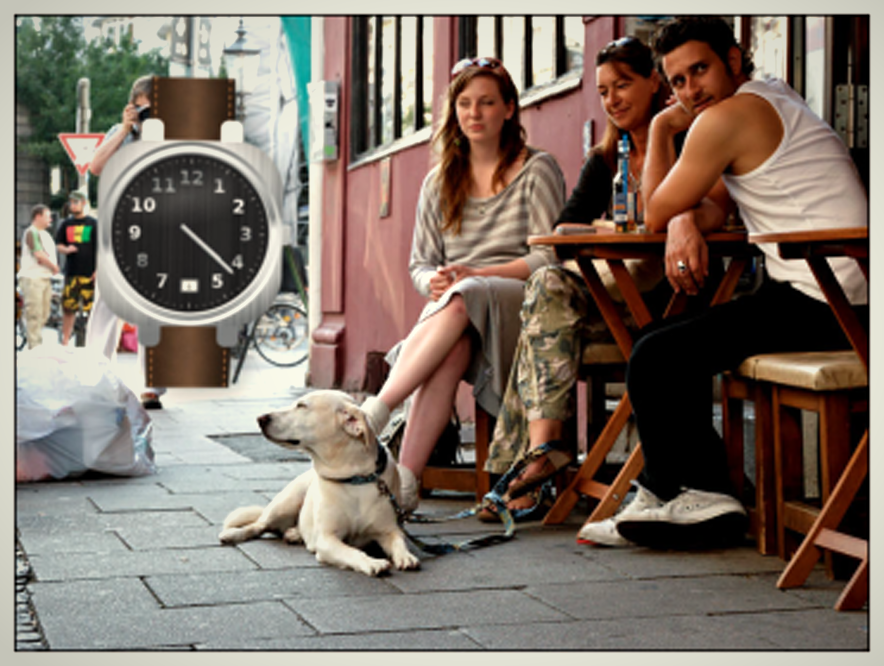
4 h 22 min
